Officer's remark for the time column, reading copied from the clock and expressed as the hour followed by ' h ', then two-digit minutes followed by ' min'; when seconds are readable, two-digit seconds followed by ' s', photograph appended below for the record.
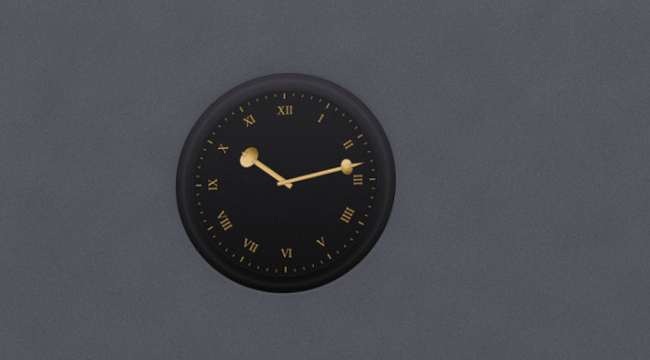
10 h 13 min
